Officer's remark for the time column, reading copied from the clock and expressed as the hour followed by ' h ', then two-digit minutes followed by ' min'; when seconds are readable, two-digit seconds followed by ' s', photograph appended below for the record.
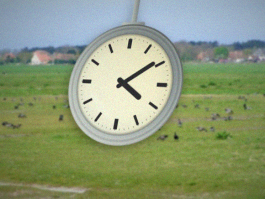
4 h 09 min
